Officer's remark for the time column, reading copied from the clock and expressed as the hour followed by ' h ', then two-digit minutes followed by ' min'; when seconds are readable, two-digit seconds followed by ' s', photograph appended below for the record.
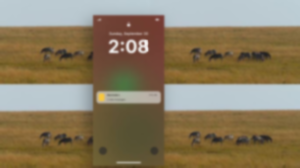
2 h 08 min
